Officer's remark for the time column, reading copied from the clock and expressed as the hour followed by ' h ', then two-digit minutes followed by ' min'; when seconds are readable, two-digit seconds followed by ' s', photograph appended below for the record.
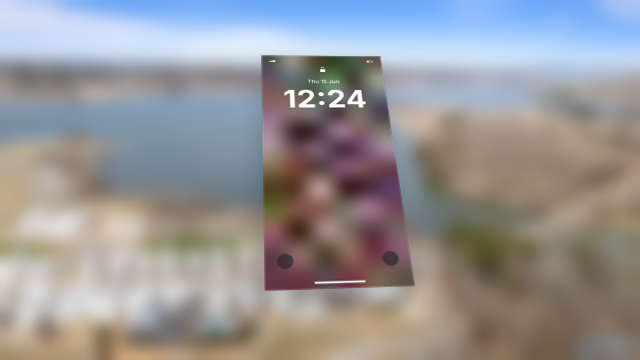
12 h 24 min
